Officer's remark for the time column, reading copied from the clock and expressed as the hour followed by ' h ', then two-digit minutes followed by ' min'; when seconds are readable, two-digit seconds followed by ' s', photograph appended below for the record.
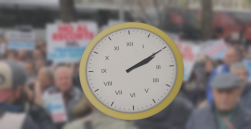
2 h 10 min
